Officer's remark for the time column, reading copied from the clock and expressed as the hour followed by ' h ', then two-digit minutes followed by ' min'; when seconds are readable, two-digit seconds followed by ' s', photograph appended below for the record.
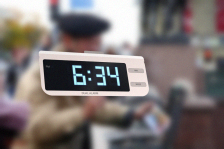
6 h 34 min
